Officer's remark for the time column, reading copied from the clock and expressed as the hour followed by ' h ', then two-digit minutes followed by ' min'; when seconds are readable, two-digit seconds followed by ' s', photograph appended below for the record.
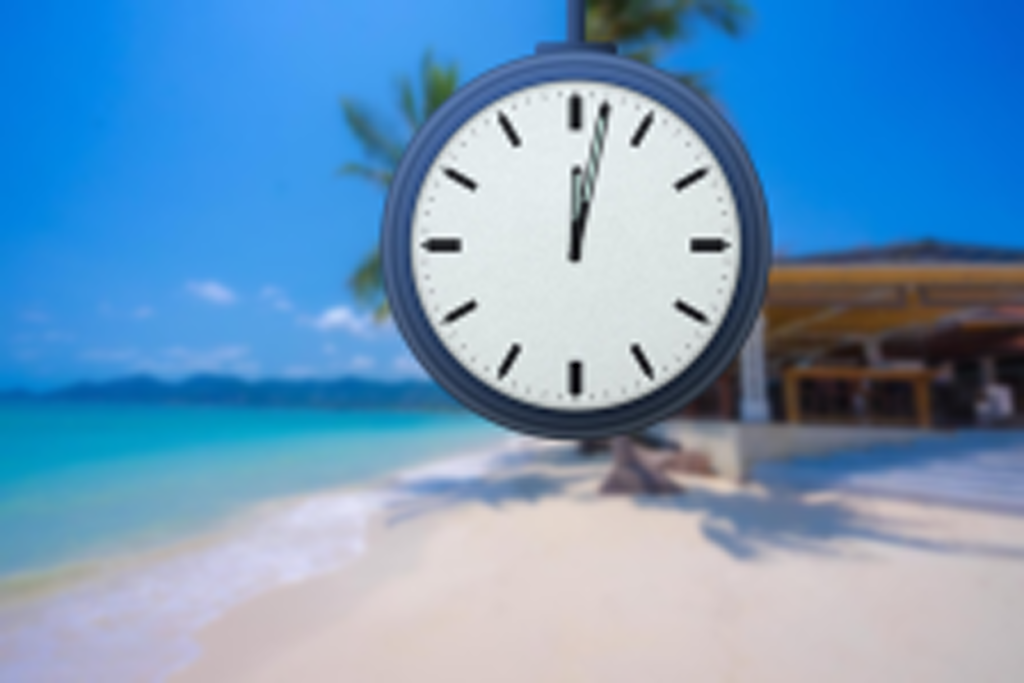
12 h 02 min
